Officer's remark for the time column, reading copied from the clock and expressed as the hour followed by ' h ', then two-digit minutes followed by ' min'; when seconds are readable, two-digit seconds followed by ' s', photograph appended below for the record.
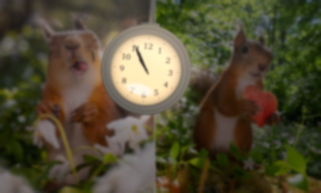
10 h 55 min
